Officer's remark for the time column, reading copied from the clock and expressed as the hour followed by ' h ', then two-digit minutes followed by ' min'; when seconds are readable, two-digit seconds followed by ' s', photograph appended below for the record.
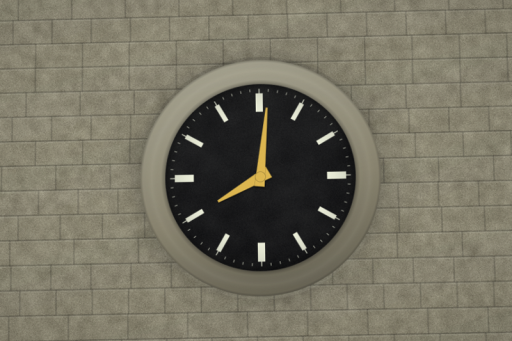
8 h 01 min
